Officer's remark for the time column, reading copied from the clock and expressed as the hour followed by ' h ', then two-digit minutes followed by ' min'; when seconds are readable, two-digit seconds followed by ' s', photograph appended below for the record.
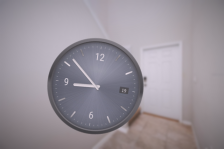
8 h 52 min
